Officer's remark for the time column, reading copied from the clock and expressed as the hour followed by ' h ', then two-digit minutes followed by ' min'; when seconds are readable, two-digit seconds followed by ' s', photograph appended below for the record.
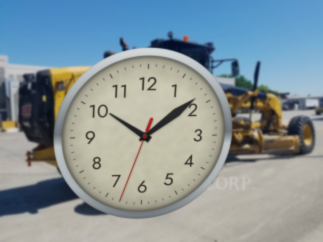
10 h 08 min 33 s
